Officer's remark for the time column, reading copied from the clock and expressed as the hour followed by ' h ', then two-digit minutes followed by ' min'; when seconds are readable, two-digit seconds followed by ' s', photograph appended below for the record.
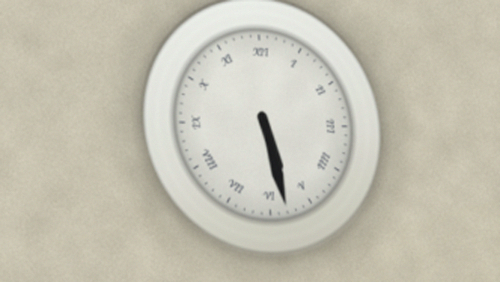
5 h 28 min
